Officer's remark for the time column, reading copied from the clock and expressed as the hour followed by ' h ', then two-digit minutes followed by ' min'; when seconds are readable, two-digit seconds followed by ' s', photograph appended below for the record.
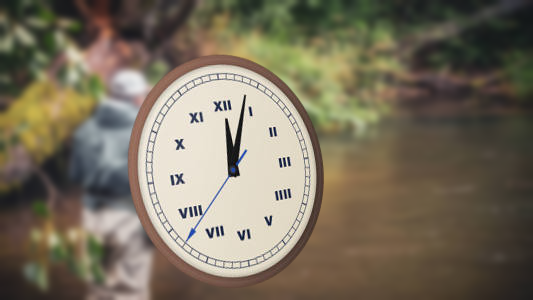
12 h 03 min 38 s
